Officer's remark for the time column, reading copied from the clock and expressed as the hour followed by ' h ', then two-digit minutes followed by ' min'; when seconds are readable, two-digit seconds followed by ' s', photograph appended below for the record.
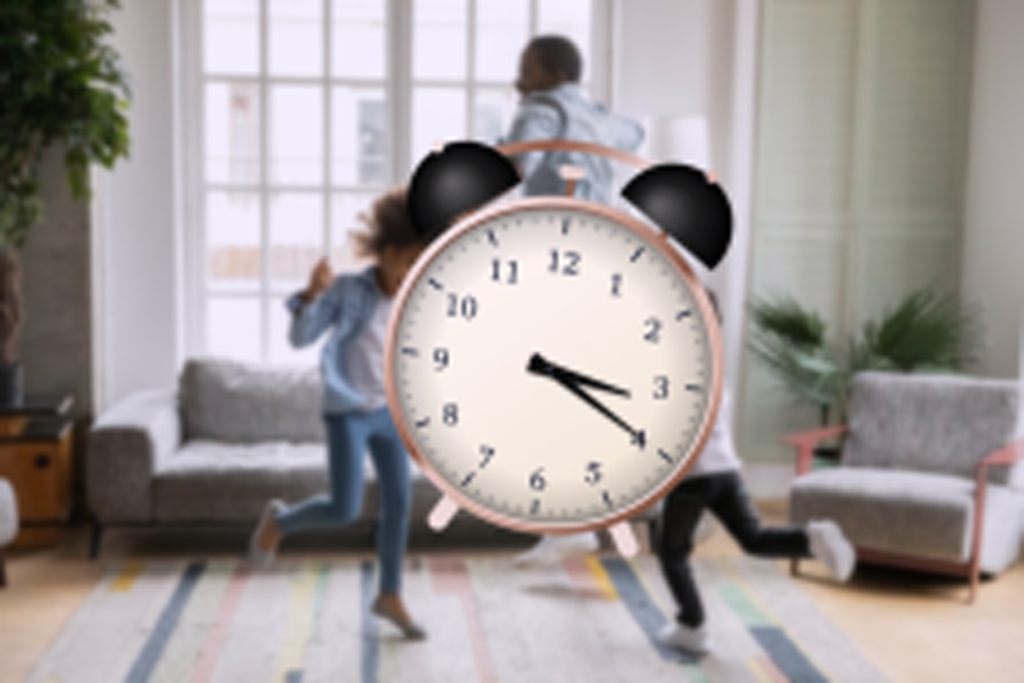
3 h 20 min
